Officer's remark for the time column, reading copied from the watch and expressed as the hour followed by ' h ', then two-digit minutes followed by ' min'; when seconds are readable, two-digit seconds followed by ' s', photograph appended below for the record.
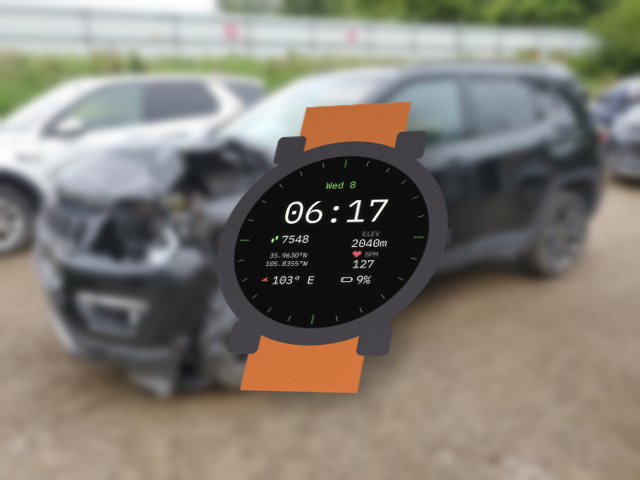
6 h 17 min
